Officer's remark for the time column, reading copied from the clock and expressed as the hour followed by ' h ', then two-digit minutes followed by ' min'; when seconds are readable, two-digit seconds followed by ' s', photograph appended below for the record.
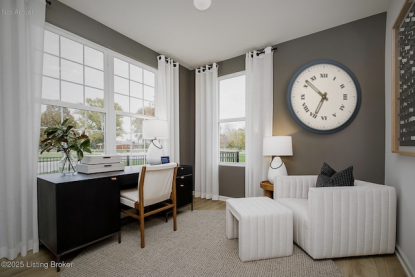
6 h 52 min
